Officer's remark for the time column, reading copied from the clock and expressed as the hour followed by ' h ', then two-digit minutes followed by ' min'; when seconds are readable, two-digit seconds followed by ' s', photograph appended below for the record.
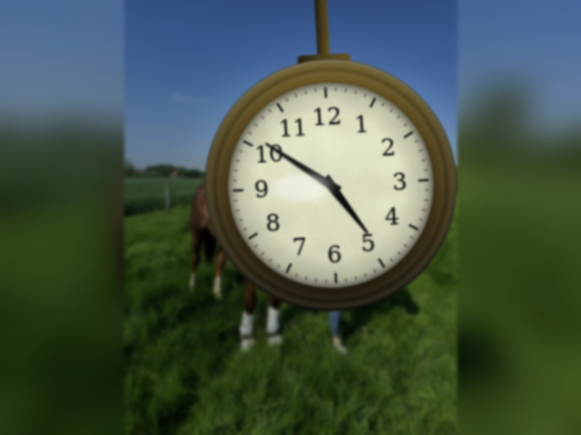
4 h 51 min
